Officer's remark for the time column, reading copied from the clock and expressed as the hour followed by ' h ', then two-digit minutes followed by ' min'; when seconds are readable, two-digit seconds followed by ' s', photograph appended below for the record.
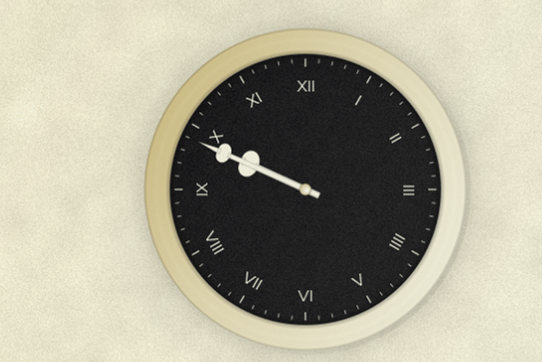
9 h 49 min
